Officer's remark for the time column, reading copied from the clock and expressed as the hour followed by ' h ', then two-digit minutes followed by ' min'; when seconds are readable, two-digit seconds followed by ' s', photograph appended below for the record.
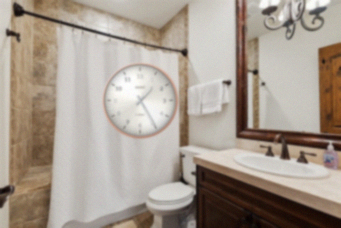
1 h 25 min
